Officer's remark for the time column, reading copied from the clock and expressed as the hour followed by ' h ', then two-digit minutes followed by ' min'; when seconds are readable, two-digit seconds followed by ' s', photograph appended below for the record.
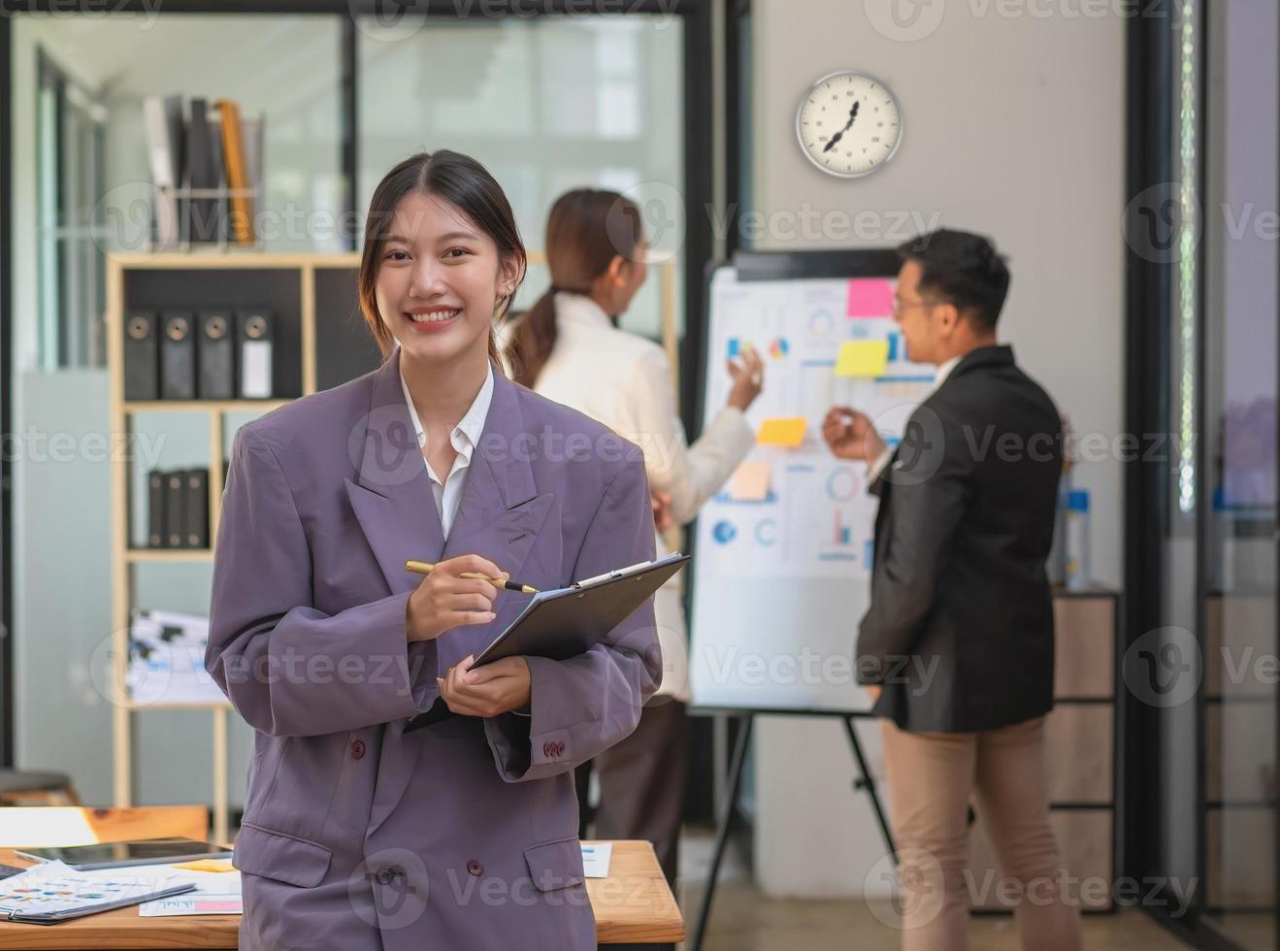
12 h 37 min
